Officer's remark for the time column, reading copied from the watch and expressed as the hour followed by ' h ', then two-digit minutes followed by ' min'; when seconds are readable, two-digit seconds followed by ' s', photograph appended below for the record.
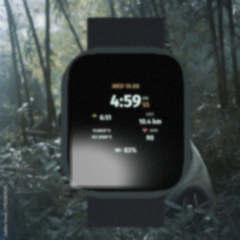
4 h 59 min
